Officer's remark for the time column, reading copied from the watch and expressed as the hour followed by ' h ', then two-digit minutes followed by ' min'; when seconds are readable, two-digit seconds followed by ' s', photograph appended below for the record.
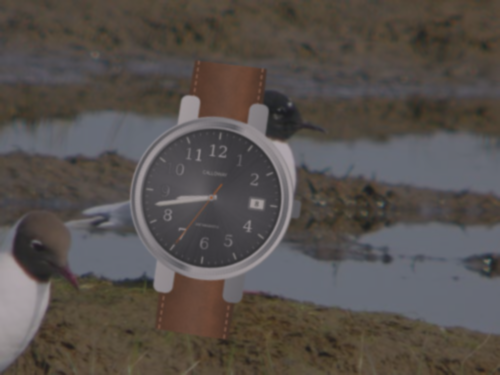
8 h 42 min 35 s
